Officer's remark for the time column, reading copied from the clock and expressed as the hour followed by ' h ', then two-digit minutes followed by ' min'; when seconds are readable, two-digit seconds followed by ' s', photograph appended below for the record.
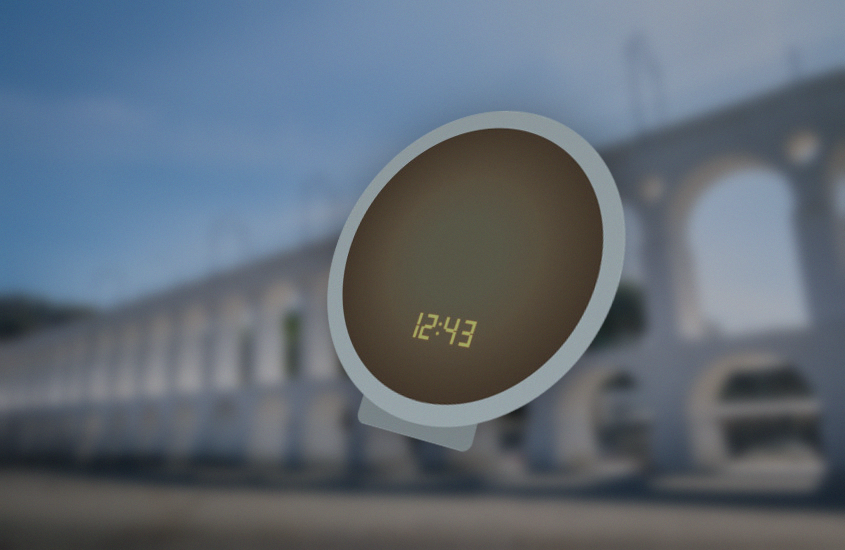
12 h 43 min
